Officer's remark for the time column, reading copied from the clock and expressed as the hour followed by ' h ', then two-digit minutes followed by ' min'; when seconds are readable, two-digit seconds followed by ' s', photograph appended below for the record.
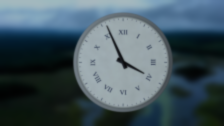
3 h 56 min
